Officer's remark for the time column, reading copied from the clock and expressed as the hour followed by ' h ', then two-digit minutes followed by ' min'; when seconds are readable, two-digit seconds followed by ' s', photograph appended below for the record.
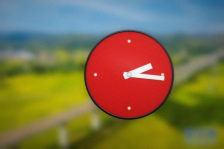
2 h 16 min
